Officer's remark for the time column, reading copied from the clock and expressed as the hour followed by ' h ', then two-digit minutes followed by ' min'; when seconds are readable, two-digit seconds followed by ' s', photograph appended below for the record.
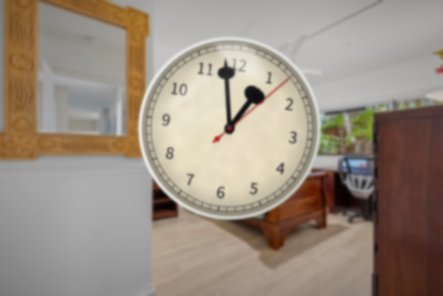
12 h 58 min 07 s
